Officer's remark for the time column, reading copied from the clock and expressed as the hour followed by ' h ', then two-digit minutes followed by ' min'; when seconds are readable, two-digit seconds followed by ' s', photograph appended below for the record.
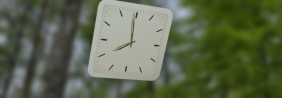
7 h 59 min
